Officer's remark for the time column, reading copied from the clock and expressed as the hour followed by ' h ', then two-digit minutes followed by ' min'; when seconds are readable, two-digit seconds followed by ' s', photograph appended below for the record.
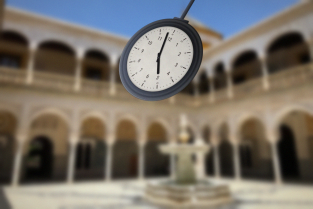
4 h 58 min
